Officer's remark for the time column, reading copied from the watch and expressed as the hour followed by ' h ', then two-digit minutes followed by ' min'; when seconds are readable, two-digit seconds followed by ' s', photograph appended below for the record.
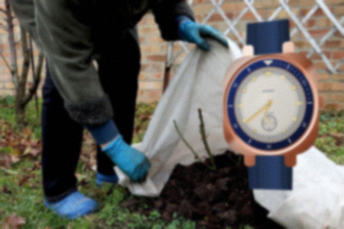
6 h 39 min
